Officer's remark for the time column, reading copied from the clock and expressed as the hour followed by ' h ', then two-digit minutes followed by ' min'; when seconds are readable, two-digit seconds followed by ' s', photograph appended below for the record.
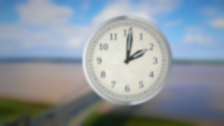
2 h 01 min
